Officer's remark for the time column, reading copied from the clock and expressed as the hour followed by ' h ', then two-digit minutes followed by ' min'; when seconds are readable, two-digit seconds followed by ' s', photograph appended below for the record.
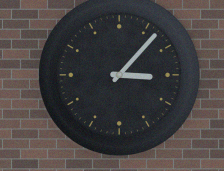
3 h 07 min
